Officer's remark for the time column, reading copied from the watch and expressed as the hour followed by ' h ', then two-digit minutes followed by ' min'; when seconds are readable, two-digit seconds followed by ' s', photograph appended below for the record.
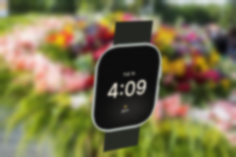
4 h 09 min
